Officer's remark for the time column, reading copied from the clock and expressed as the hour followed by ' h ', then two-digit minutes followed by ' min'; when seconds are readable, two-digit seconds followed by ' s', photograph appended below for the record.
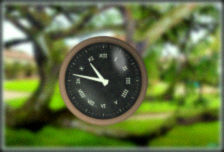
10 h 47 min
